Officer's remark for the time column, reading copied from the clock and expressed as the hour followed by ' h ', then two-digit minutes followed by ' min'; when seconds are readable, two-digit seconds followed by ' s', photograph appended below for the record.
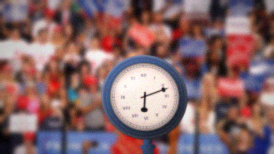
6 h 12 min
